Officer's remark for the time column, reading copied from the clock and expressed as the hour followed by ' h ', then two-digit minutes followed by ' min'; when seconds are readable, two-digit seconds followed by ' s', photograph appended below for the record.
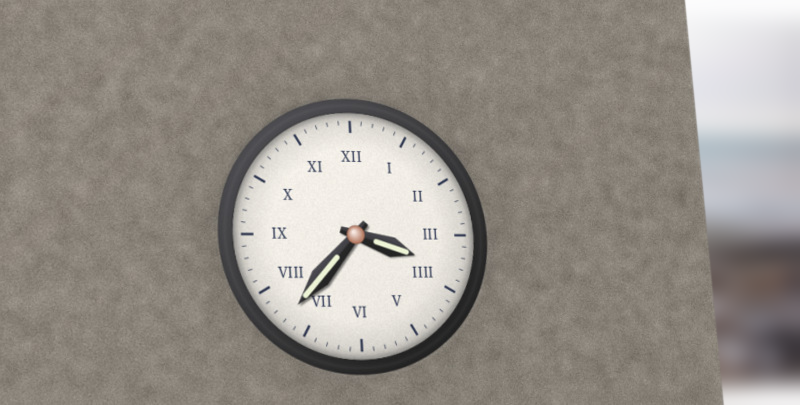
3 h 37 min
